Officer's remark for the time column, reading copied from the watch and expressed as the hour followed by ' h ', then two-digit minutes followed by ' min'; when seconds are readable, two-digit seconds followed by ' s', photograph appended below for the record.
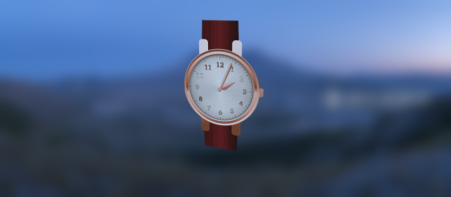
2 h 04 min
